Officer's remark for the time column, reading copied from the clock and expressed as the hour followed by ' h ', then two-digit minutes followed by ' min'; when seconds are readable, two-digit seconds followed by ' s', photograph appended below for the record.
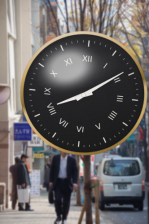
8 h 09 min
